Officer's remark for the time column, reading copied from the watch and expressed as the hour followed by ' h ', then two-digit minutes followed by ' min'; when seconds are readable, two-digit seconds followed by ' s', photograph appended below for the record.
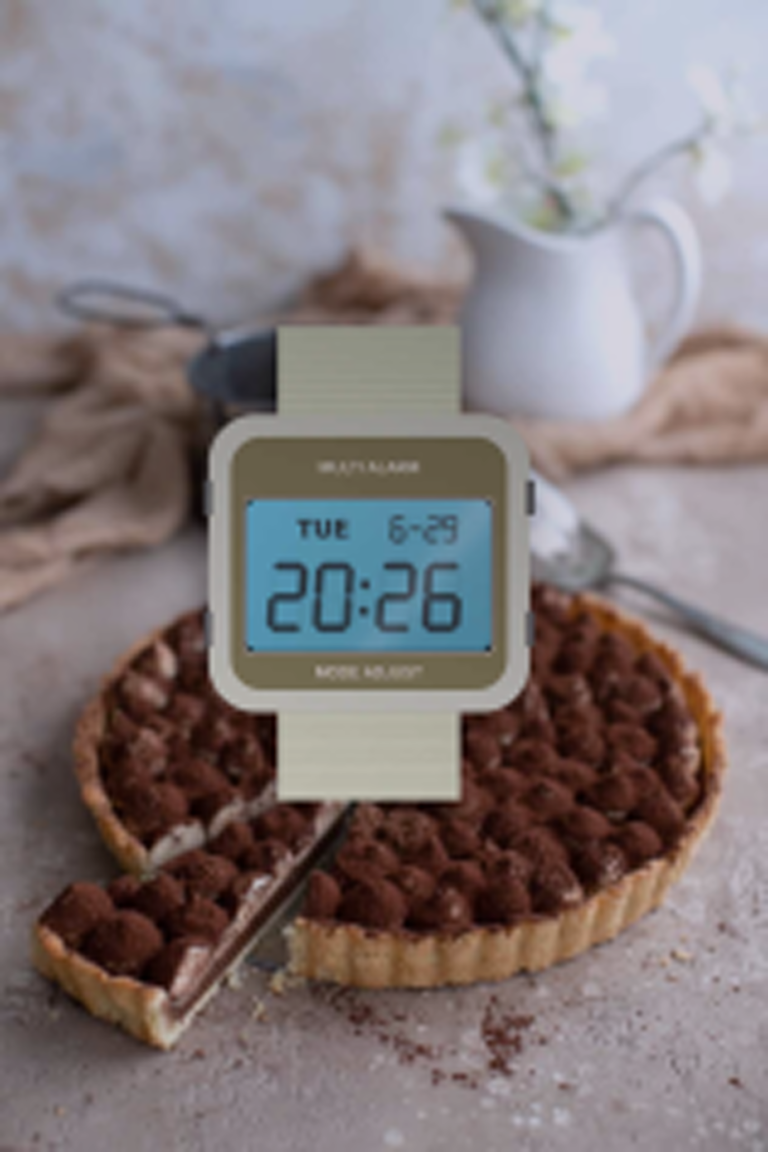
20 h 26 min
